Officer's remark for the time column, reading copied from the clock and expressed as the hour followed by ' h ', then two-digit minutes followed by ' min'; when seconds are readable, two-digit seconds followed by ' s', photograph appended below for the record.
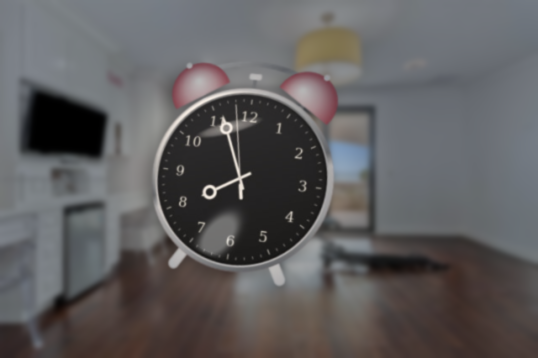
7 h 55 min 58 s
